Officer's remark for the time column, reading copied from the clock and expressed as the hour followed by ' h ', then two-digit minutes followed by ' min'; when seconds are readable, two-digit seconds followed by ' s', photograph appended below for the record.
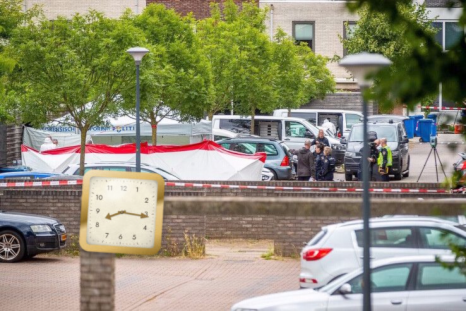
8 h 16 min
